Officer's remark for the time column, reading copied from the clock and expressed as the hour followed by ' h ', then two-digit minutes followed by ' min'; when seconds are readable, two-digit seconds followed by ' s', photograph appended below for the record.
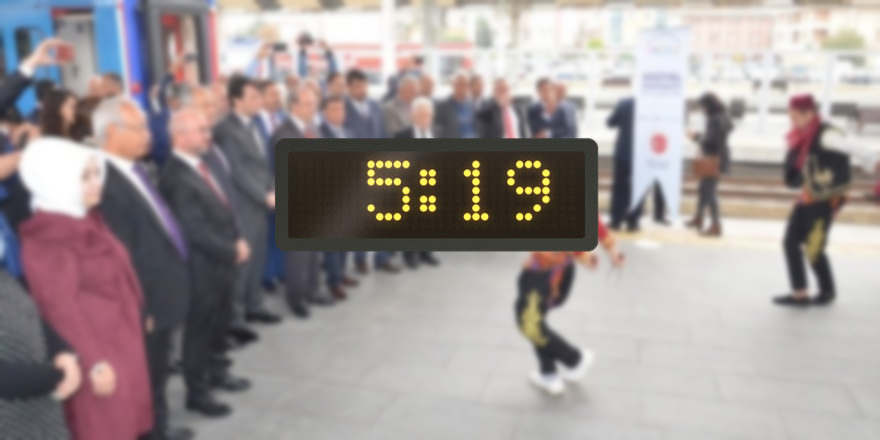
5 h 19 min
